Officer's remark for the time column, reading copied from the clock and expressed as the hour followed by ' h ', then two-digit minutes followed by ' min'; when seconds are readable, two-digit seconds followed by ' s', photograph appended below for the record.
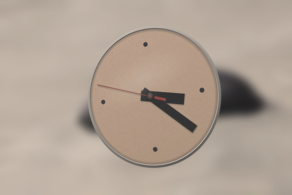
3 h 21 min 48 s
